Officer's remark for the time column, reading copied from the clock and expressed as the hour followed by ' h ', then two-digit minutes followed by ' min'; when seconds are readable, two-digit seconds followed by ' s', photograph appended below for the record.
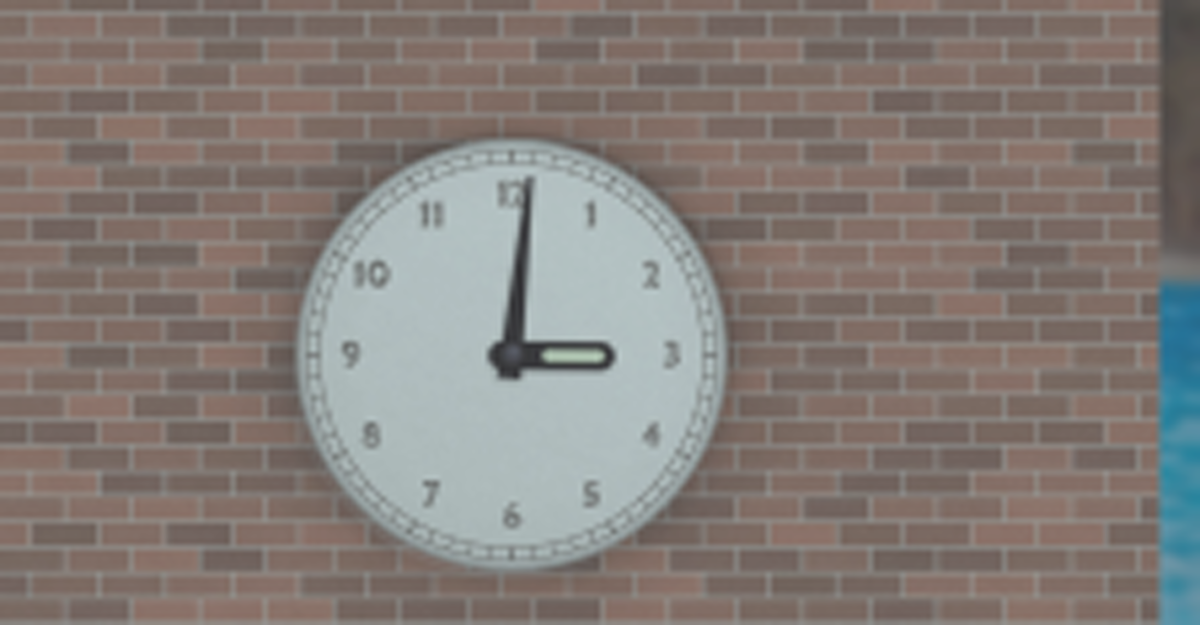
3 h 01 min
